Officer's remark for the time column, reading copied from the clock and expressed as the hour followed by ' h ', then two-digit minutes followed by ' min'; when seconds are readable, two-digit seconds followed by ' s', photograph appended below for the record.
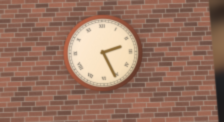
2 h 26 min
